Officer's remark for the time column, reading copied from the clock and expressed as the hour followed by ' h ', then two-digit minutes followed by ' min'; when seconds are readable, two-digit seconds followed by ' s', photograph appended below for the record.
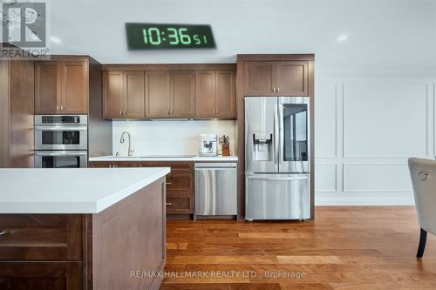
10 h 36 min 51 s
